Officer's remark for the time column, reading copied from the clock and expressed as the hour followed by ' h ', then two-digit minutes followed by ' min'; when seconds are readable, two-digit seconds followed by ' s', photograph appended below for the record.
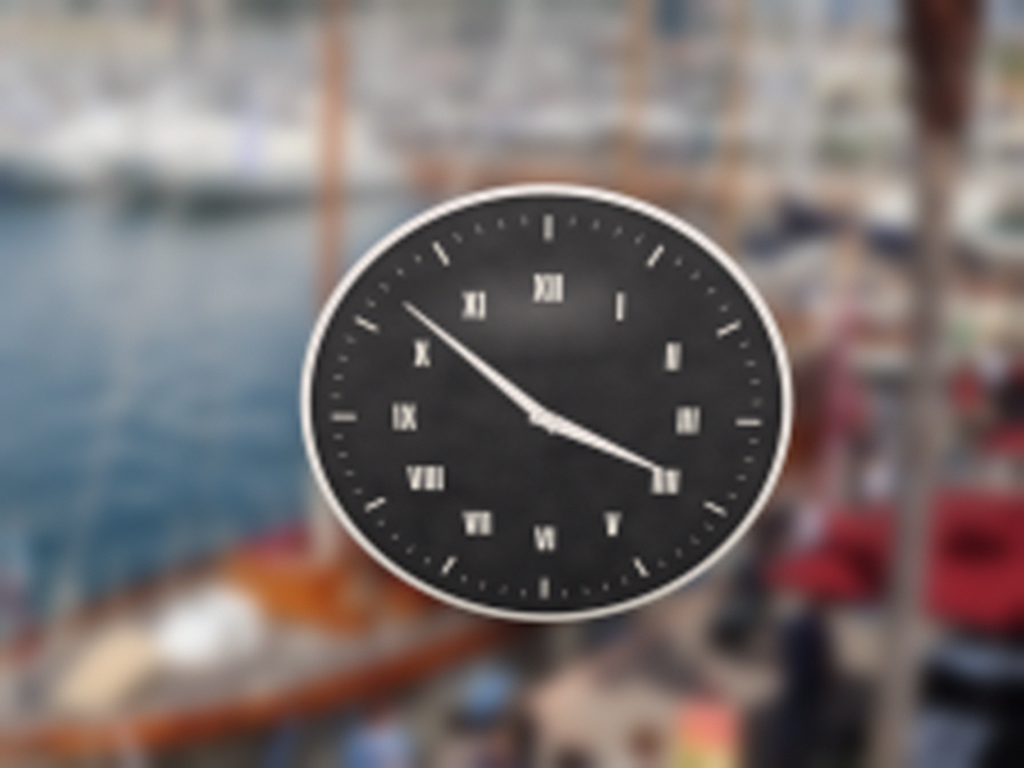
3 h 52 min
